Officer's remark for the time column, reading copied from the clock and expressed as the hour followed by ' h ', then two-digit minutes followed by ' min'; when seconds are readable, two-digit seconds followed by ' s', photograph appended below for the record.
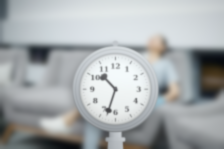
10 h 33 min
